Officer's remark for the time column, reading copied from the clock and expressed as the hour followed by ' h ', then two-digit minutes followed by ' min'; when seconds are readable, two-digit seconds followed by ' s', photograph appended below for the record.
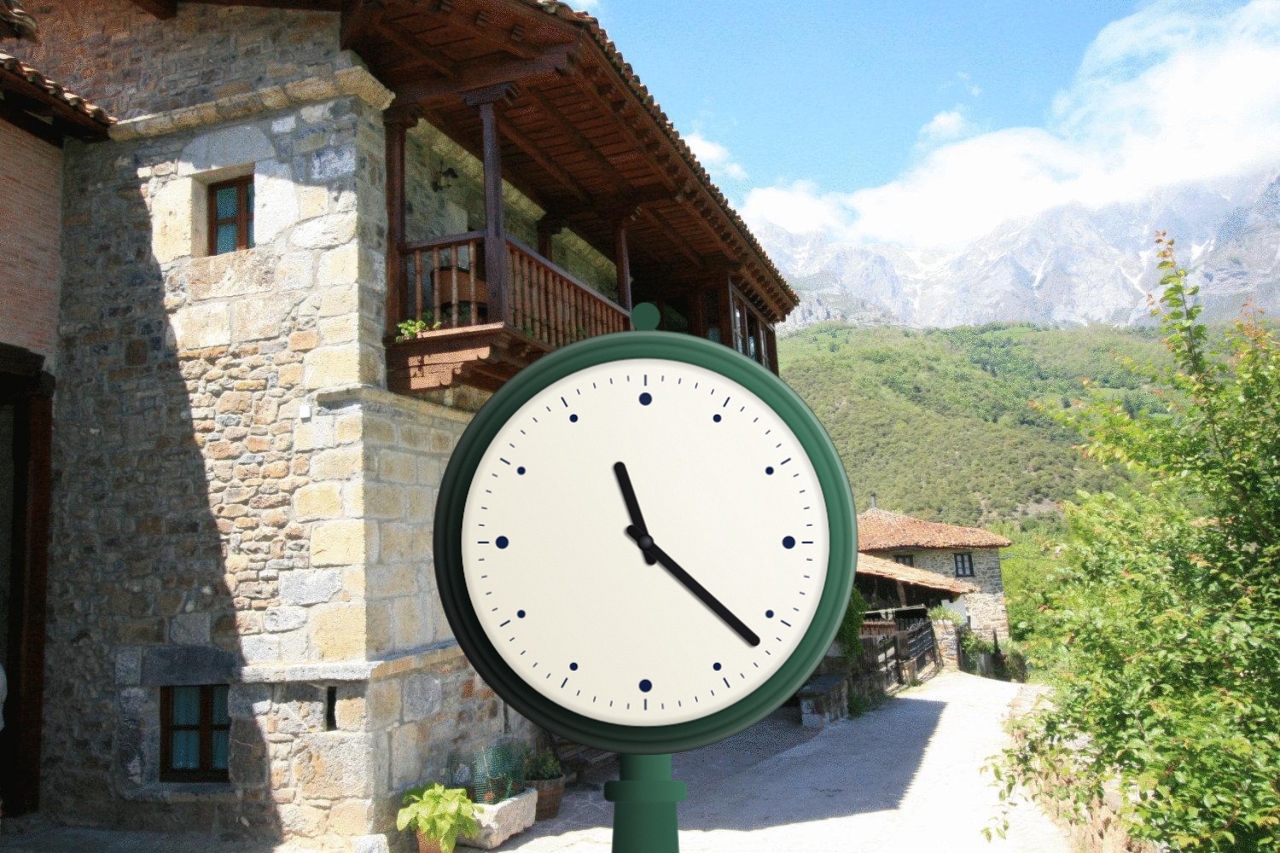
11 h 22 min
